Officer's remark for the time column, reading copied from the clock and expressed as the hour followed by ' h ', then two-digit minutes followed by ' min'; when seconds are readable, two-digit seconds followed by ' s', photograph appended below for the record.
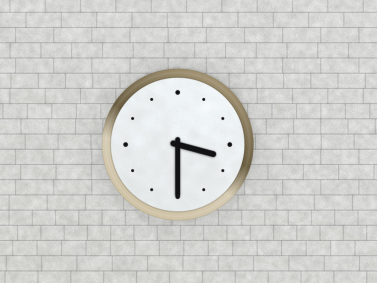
3 h 30 min
